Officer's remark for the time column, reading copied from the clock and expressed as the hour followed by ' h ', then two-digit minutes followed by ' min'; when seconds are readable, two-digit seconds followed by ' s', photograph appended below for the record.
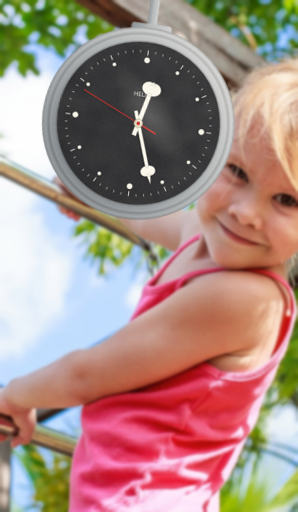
12 h 26 min 49 s
